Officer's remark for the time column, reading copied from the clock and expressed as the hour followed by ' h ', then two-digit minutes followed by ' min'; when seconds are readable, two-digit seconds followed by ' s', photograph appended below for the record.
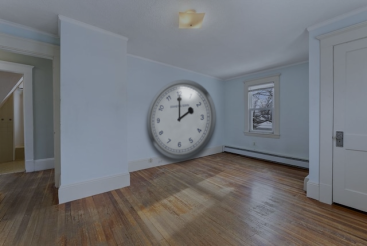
2 h 00 min
